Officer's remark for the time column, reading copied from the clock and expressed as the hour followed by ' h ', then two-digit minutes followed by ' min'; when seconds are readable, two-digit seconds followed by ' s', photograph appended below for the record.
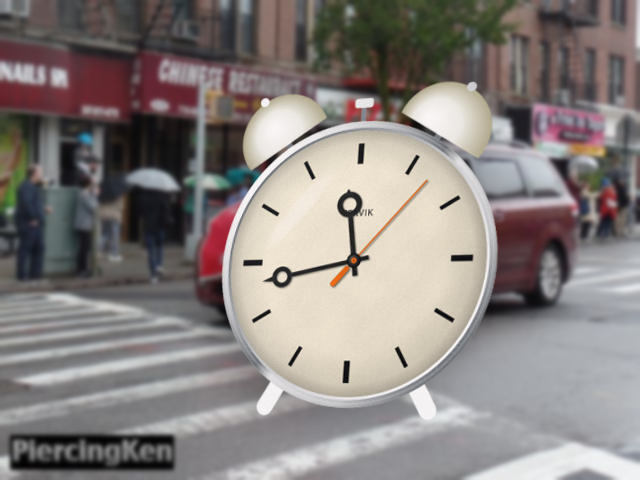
11 h 43 min 07 s
